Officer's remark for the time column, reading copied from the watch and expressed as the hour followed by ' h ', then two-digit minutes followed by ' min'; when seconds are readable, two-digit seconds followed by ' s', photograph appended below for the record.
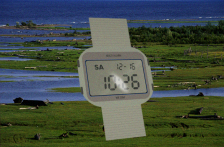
10 h 26 min
